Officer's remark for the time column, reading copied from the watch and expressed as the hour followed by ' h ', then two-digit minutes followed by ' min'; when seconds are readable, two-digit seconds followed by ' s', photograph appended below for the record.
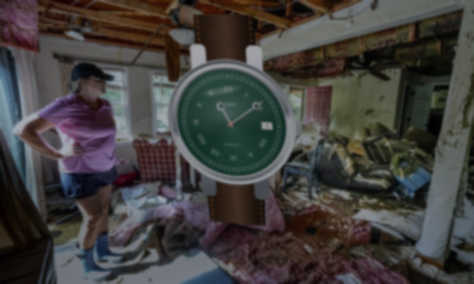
11 h 09 min
